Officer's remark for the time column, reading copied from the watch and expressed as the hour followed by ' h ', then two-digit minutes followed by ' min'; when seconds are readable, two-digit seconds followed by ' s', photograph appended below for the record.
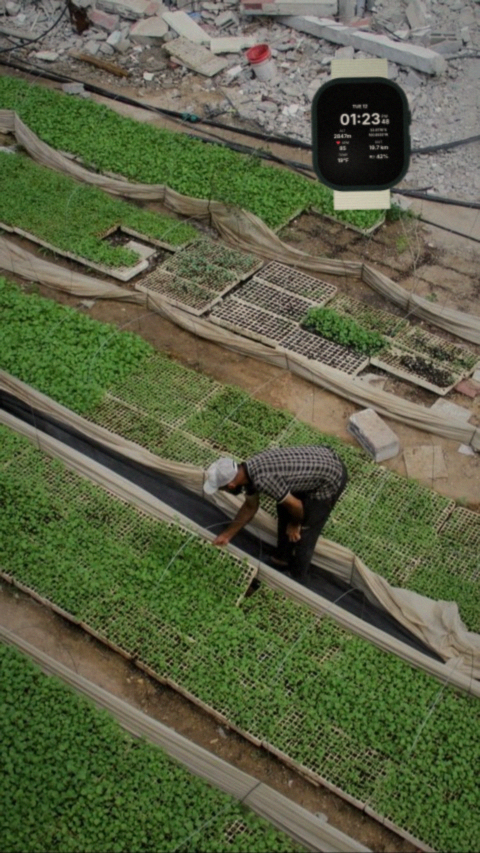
1 h 23 min
